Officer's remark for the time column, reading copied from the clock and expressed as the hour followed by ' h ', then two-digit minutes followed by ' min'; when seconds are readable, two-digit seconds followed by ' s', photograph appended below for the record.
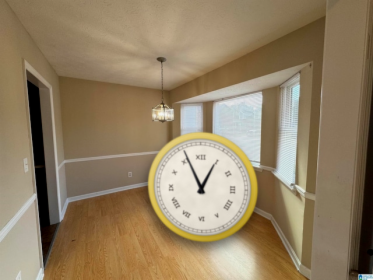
12 h 56 min
